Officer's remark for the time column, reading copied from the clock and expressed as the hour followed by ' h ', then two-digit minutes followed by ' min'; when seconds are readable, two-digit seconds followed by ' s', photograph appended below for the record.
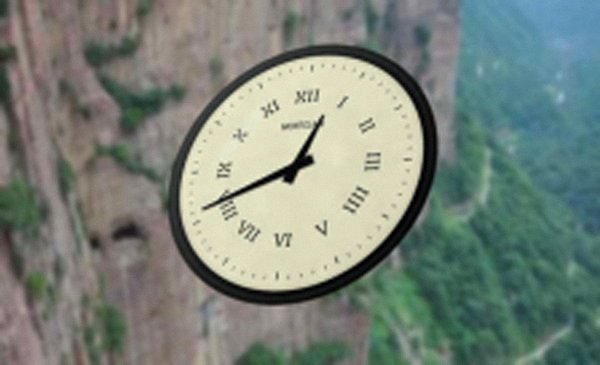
12 h 41 min
